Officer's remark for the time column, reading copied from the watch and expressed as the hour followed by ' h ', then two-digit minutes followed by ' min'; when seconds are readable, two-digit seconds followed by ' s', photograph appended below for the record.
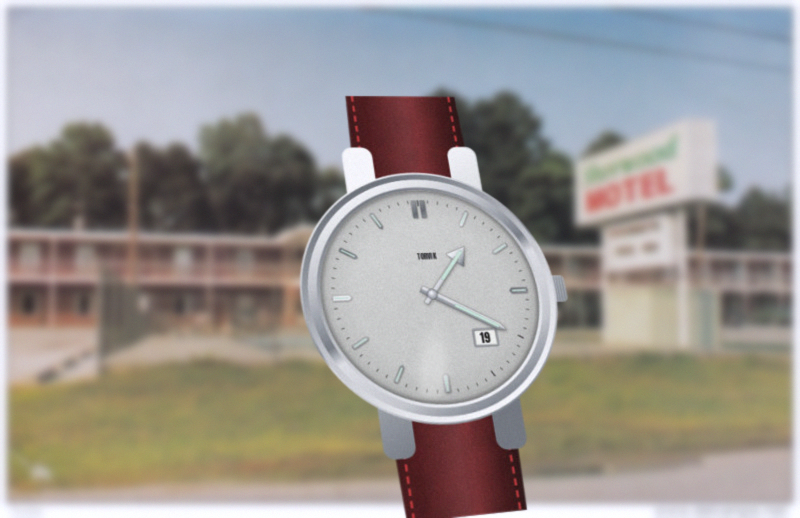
1 h 20 min
